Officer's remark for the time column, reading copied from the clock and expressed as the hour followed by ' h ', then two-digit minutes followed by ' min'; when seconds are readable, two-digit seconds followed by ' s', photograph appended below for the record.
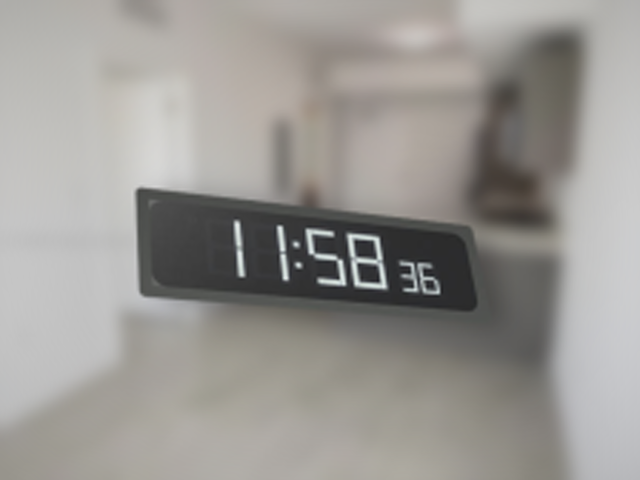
11 h 58 min 36 s
